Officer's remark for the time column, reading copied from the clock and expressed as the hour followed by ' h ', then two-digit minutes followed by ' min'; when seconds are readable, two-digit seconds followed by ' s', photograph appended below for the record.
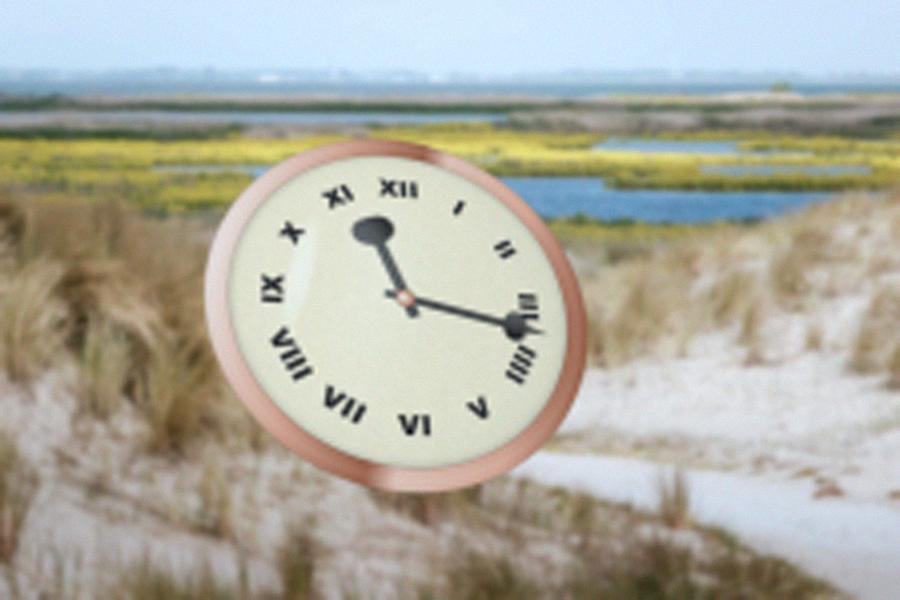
11 h 17 min
